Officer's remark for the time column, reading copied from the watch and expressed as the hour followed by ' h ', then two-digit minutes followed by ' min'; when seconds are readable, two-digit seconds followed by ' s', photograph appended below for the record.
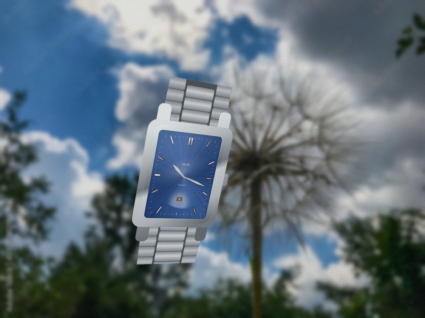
10 h 18 min
